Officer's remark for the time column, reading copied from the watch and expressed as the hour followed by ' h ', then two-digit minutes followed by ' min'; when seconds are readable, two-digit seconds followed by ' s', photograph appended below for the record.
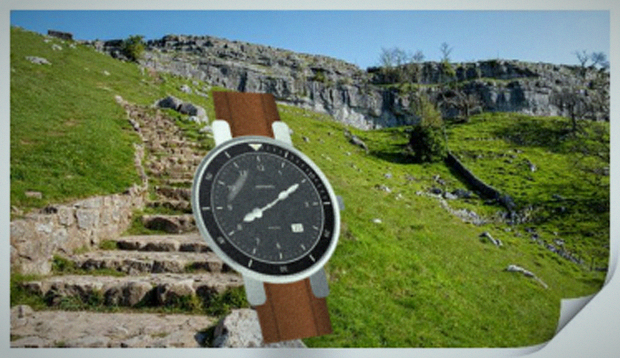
8 h 10 min
